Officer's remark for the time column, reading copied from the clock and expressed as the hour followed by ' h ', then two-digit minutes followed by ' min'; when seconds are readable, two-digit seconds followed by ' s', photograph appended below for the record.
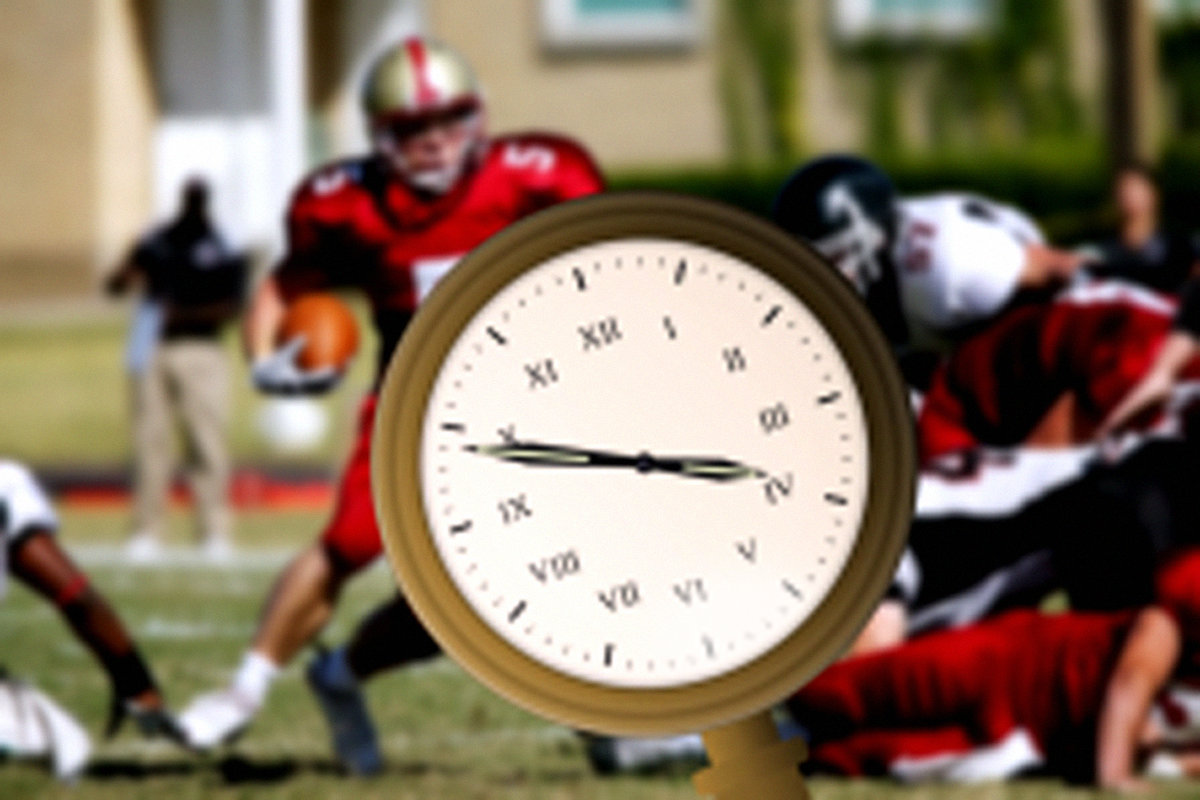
3 h 49 min
